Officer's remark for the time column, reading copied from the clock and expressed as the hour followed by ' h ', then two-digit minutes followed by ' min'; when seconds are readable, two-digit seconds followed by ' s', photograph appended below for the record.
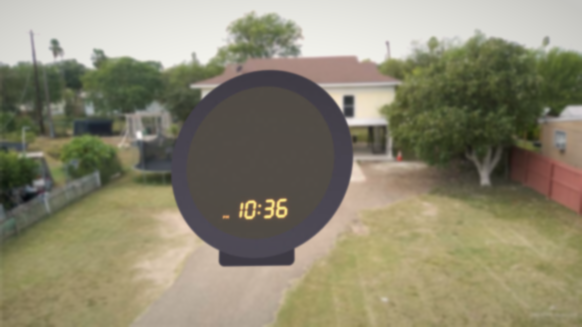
10 h 36 min
